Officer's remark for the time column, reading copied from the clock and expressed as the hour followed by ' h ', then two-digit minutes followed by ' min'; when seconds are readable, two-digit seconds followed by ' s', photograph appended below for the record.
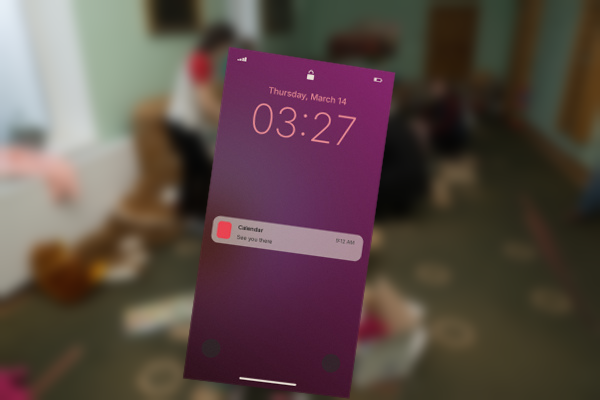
3 h 27 min
